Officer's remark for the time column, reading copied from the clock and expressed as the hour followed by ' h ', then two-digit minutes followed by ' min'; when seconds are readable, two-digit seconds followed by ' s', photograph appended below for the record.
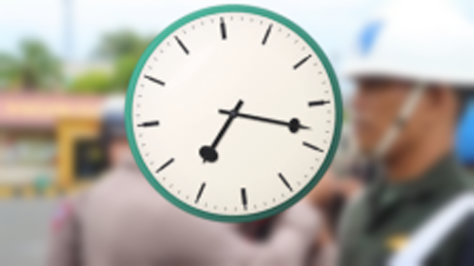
7 h 18 min
